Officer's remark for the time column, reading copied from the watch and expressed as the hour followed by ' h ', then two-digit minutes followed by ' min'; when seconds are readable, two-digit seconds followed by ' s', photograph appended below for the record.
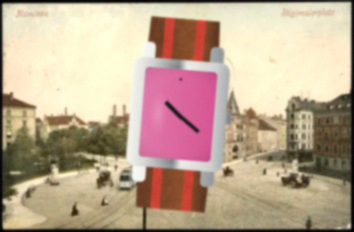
10 h 21 min
